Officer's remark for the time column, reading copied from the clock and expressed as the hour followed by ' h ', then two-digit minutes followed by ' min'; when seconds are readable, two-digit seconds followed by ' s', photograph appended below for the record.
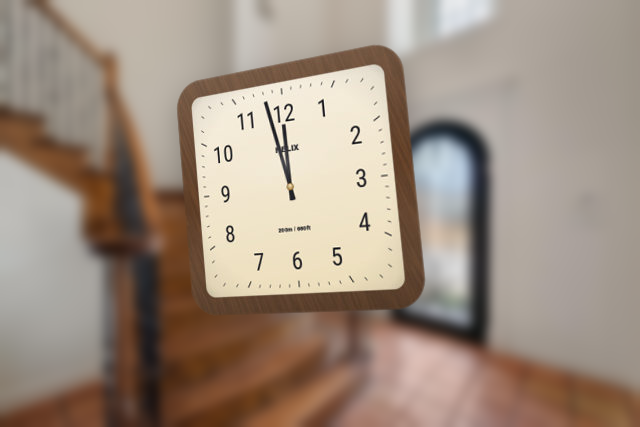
11 h 58 min
